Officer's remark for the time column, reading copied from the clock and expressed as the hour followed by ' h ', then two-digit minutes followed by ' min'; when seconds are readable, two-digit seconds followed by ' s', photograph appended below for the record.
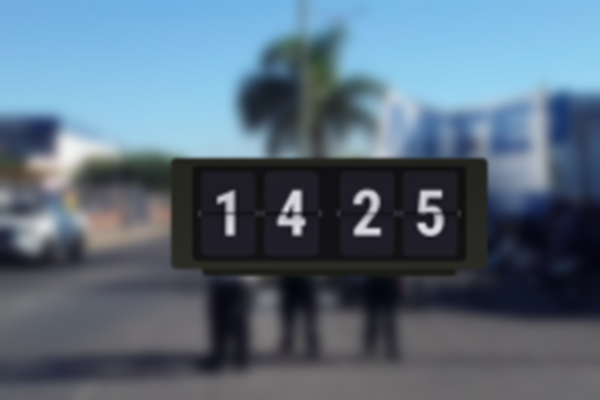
14 h 25 min
